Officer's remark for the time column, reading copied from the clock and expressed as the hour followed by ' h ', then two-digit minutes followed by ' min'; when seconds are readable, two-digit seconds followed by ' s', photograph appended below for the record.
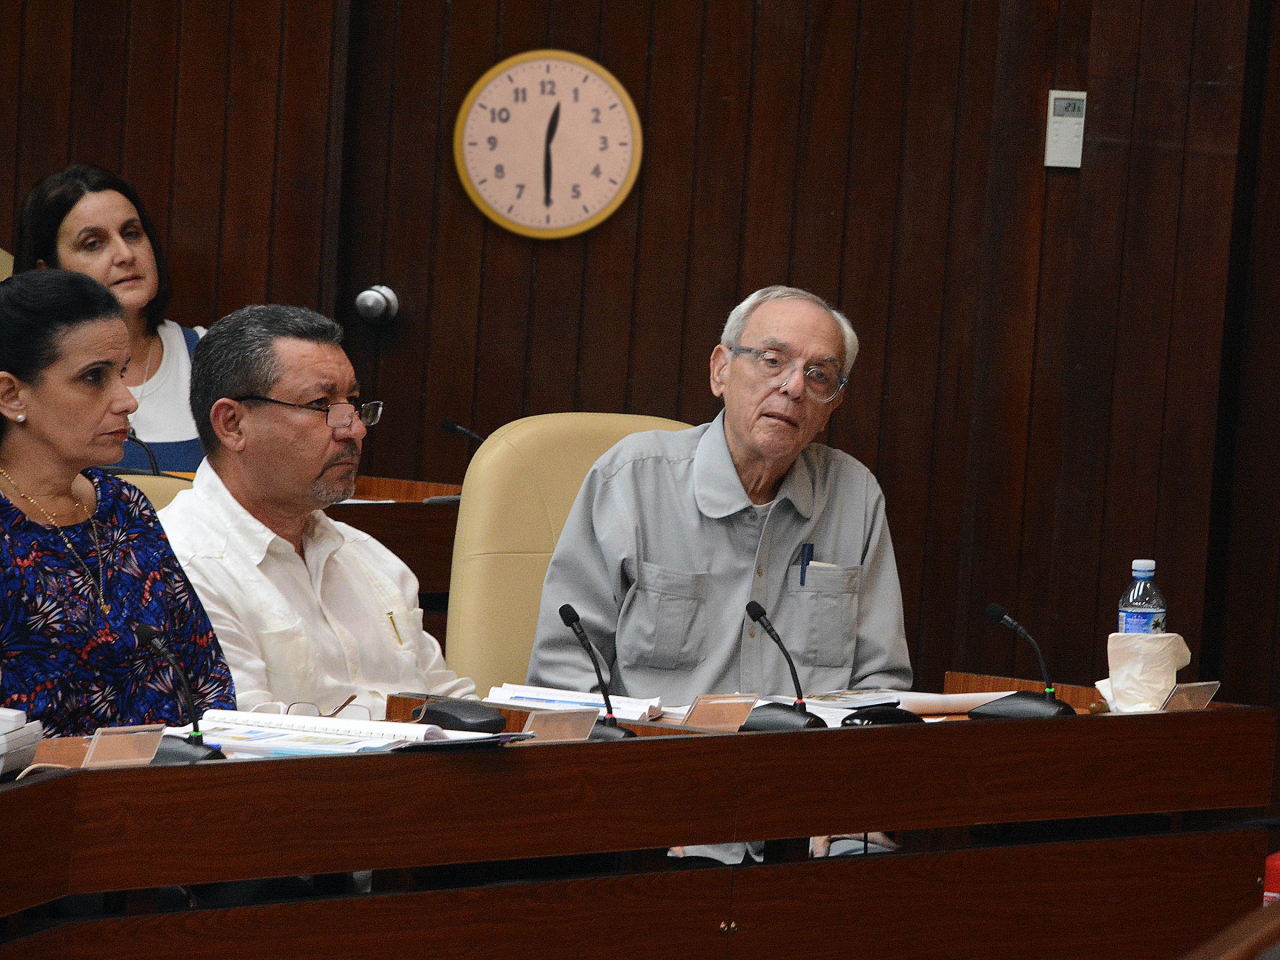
12 h 30 min
